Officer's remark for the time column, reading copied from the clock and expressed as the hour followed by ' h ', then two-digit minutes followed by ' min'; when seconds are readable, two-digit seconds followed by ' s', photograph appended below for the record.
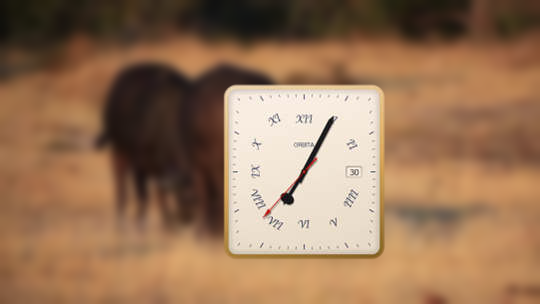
7 h 04 min 37 s
